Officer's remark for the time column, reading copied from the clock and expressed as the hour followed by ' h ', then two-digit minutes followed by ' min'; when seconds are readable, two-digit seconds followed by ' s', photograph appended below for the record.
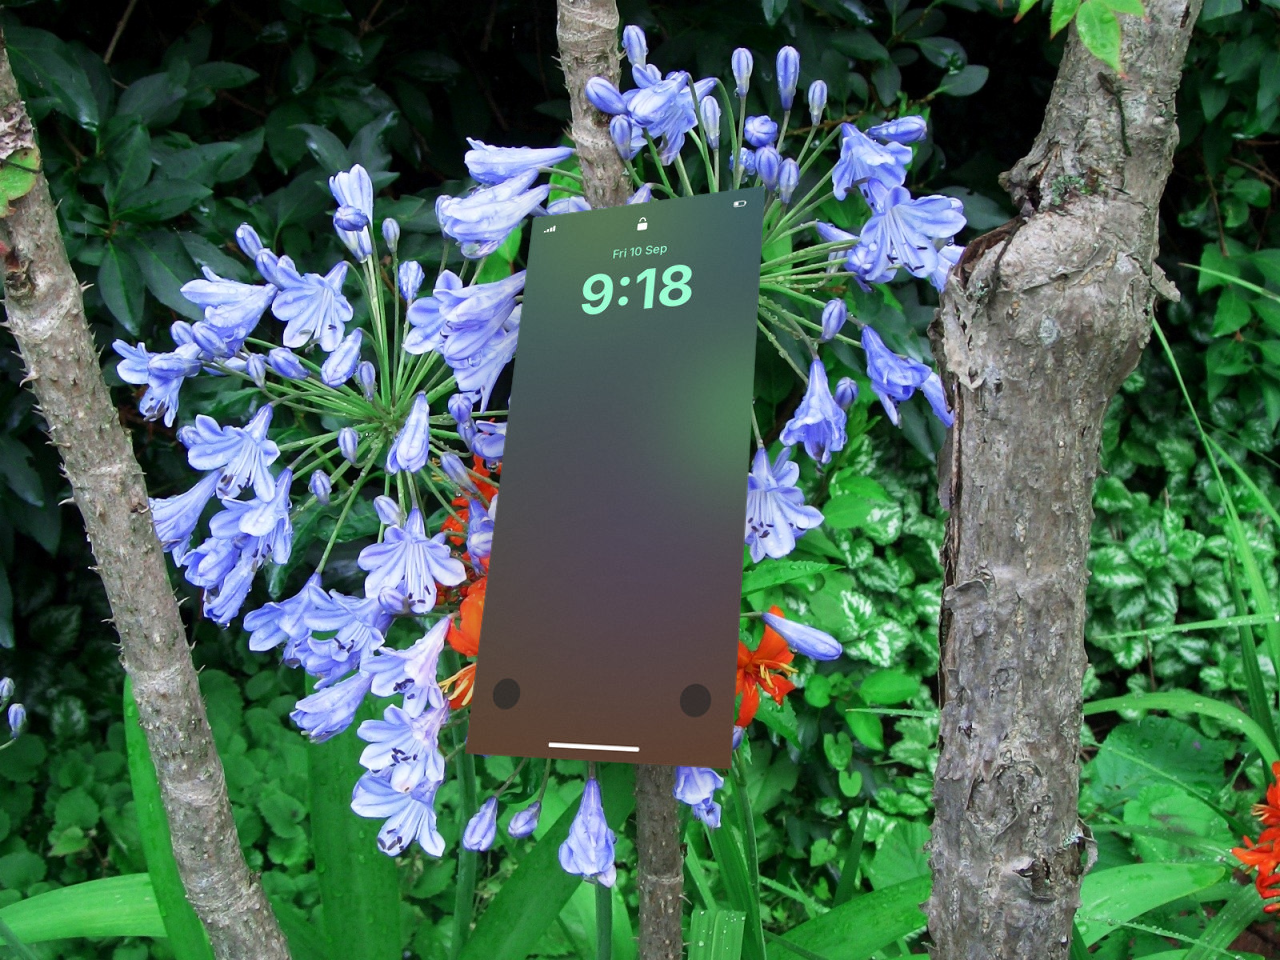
9 h 18 min
